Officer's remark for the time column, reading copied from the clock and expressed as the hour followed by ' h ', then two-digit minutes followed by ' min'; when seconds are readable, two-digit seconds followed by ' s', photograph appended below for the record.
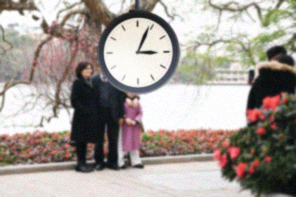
3 h 04 min
